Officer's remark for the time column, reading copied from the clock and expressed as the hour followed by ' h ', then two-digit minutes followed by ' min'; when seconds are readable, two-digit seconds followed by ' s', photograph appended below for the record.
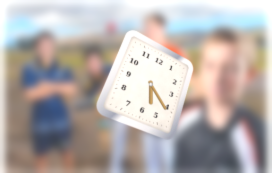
5 h 21 min
